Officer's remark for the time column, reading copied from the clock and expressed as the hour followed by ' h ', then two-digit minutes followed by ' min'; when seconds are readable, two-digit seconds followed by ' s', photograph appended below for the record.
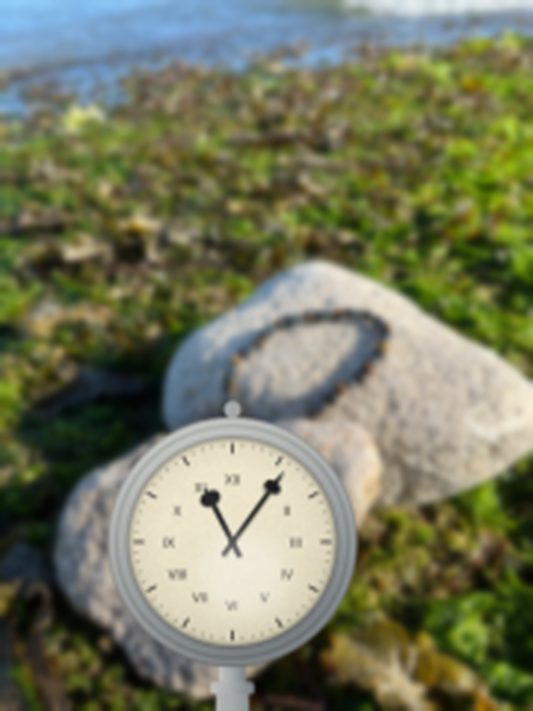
11 h 06 min
